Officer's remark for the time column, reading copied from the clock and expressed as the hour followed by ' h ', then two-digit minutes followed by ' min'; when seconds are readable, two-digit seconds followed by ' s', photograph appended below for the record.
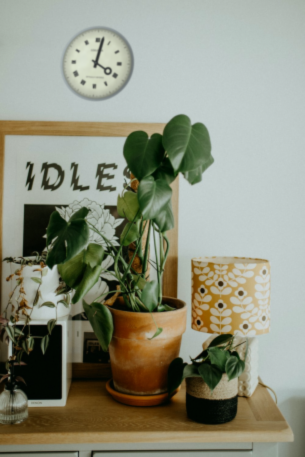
4 h 02 min
